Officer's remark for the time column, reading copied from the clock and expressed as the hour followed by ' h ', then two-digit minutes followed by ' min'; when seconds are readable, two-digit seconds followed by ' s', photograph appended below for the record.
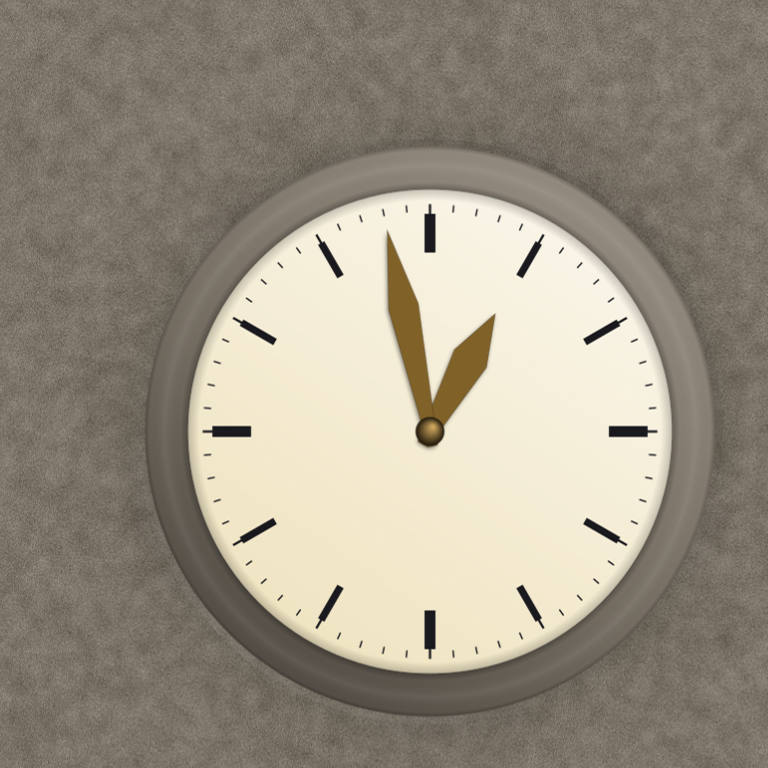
12 h 58 min
